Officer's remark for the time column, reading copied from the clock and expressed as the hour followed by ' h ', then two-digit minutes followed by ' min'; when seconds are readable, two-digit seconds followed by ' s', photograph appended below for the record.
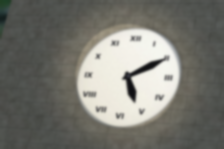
5 h 10 min
